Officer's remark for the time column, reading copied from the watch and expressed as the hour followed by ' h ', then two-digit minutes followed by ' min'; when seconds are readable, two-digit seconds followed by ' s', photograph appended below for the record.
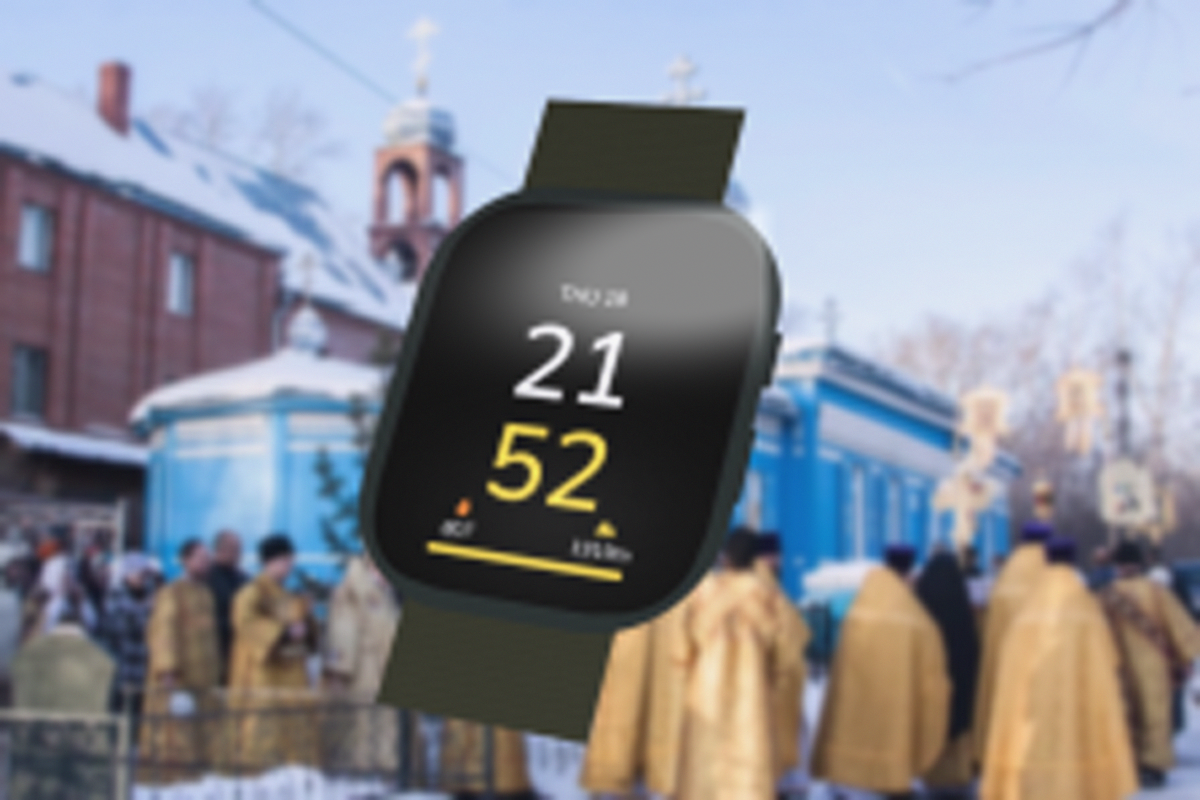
21 h 52 min
